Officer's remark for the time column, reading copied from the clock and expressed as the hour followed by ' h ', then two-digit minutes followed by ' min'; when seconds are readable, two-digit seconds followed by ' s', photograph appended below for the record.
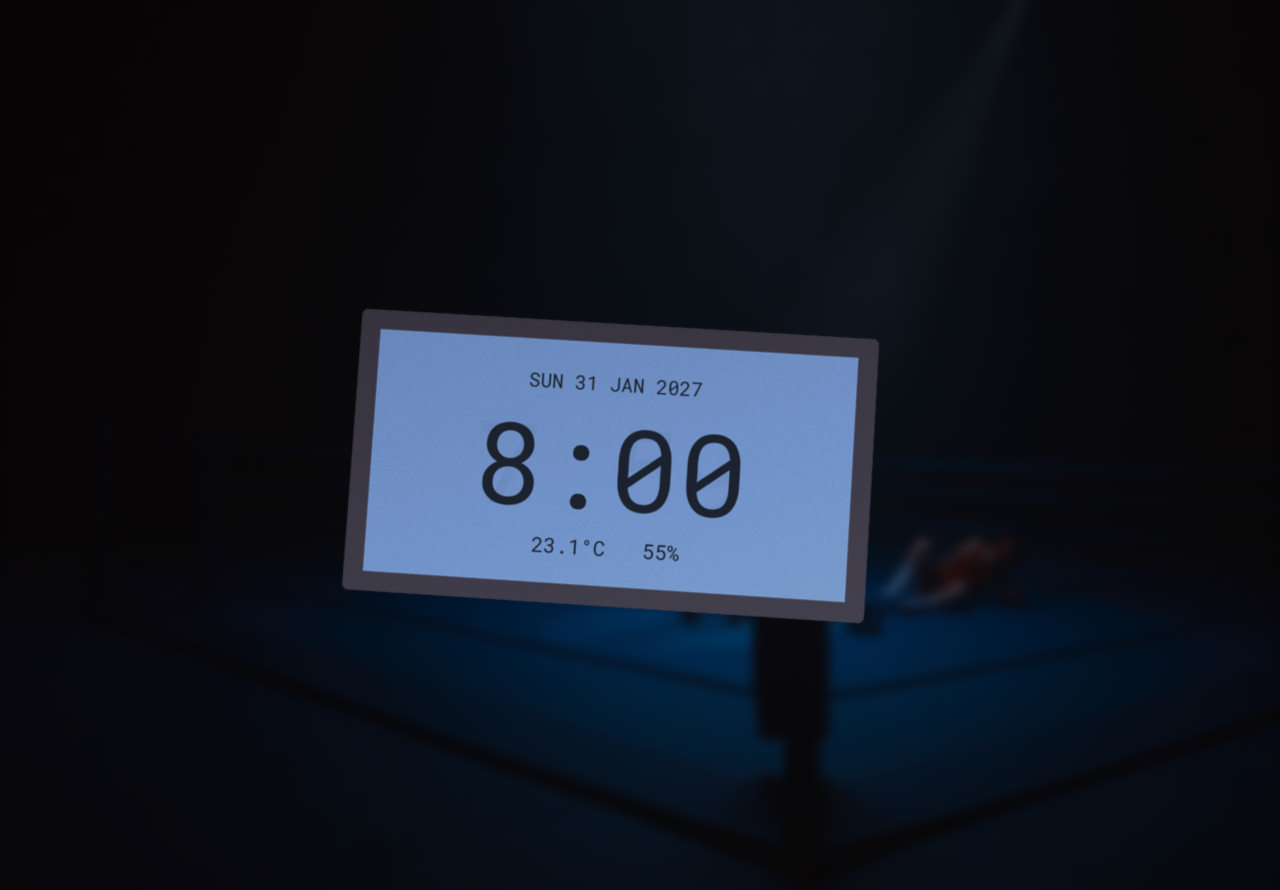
8 h 00 min
